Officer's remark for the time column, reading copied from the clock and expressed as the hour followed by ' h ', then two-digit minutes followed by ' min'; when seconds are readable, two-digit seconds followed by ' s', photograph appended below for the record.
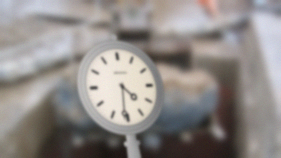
4 h 31 min
